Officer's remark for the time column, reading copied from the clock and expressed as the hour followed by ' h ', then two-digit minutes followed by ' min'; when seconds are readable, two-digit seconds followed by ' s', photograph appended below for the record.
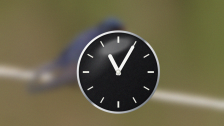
11 h 05 min
